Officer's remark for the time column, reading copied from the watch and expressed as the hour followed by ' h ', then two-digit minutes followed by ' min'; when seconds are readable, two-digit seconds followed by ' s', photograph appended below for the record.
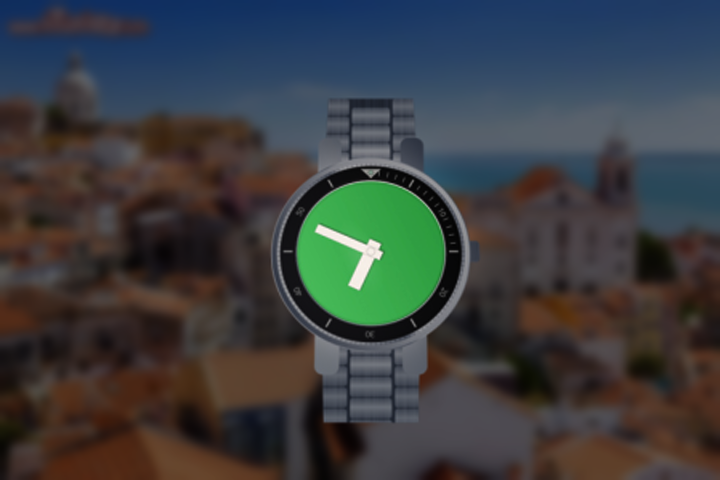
6 h 49 min
